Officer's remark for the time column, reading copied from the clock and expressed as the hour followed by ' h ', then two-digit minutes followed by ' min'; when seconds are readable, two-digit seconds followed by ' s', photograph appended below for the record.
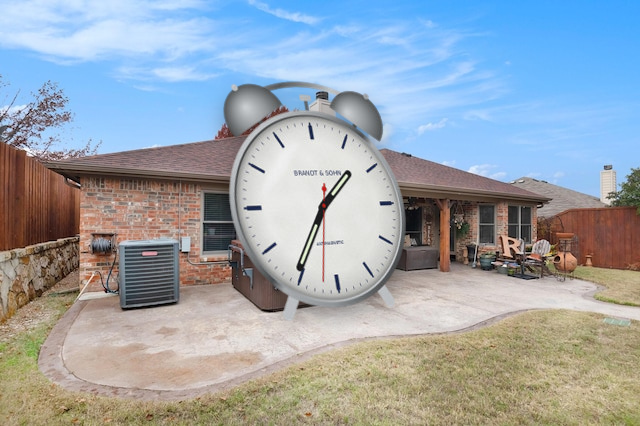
1 h 35 min 32 s
